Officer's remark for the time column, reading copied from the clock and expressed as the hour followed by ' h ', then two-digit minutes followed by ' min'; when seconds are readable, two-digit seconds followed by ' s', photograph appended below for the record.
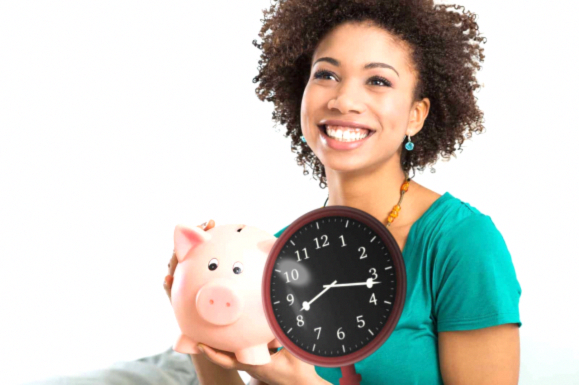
8 h 17 min
